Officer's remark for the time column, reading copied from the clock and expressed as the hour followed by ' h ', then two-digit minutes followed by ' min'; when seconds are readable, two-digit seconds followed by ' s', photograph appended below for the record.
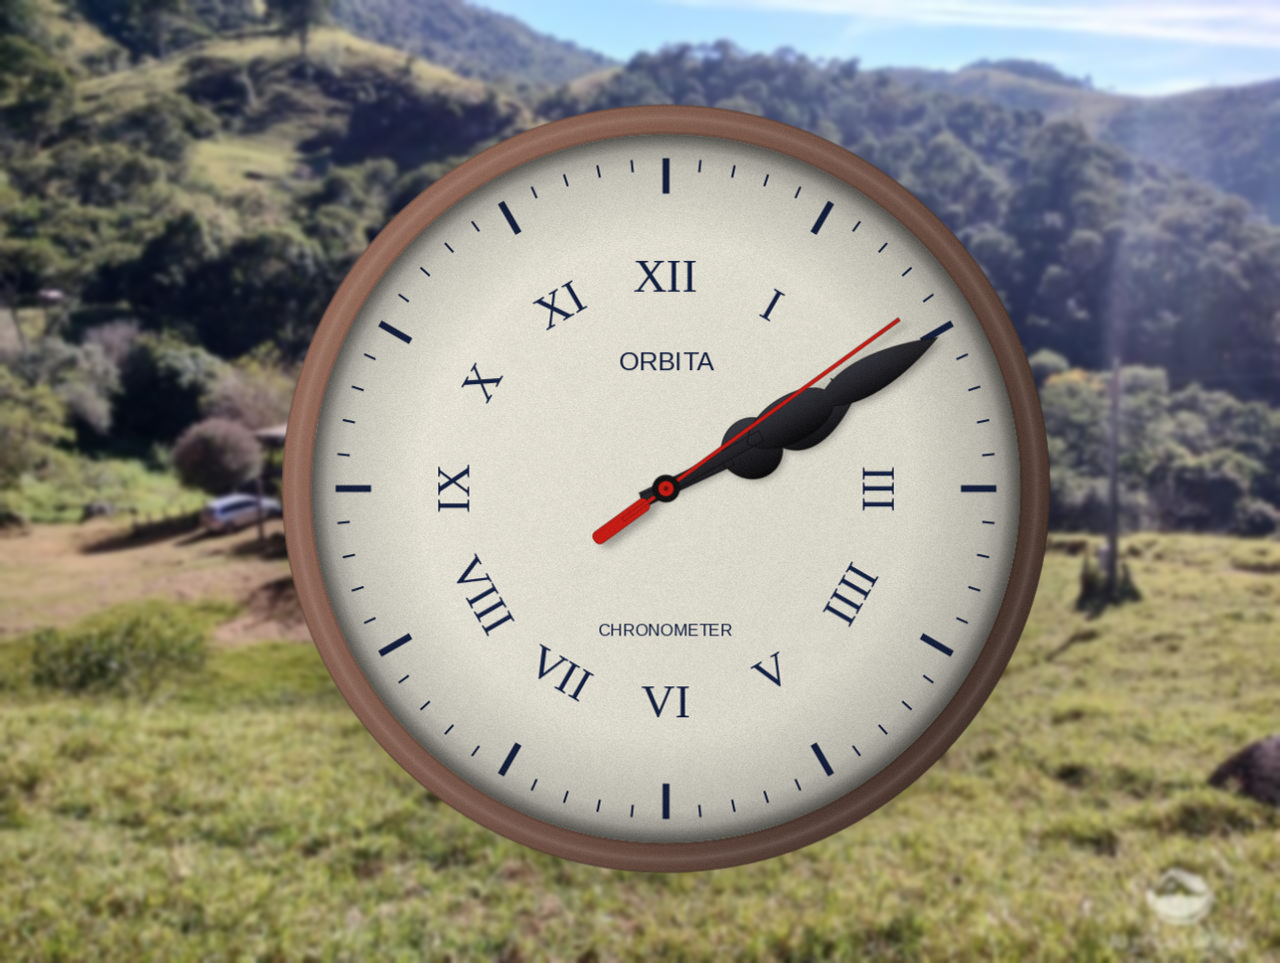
2 h 10 min 09 s
